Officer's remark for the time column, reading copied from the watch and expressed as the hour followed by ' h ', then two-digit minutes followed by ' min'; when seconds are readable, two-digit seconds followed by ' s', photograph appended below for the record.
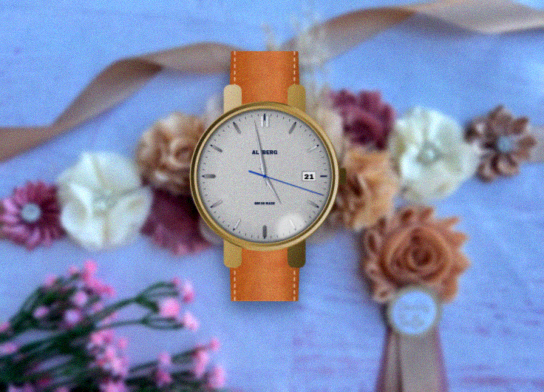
4 h 58 min 18 s
